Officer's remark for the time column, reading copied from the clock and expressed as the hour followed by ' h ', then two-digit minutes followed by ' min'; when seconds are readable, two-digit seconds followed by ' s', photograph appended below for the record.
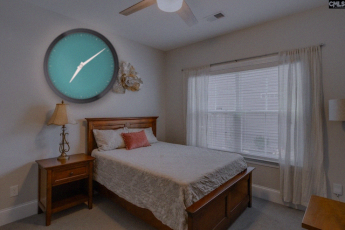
7 h 09 min
